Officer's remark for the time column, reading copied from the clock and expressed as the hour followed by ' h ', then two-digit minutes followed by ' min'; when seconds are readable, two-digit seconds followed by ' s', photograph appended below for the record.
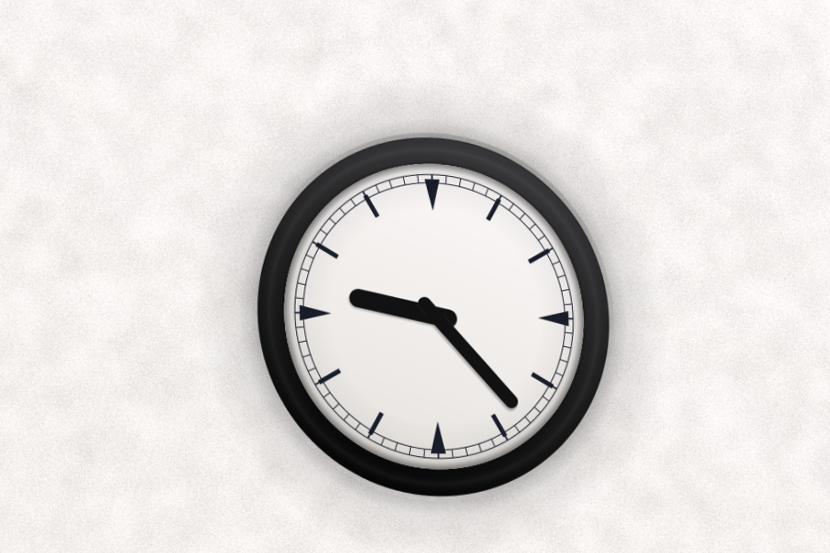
9 h 23 min
